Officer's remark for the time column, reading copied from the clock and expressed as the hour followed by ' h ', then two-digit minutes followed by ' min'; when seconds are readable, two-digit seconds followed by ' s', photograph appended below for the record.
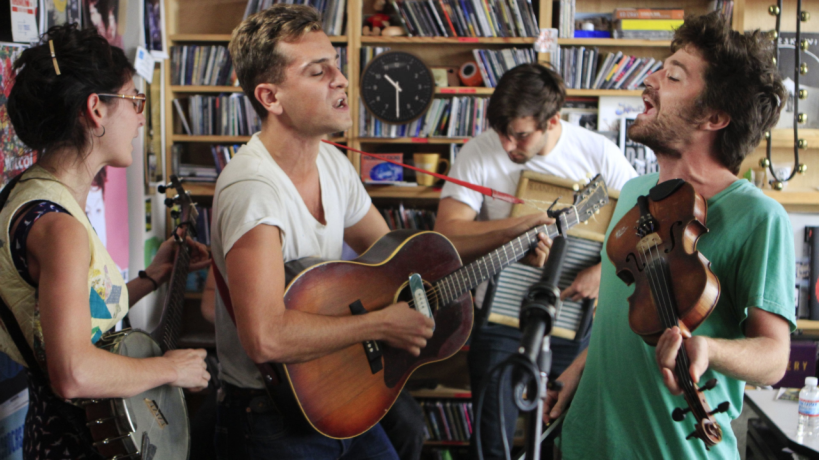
10 h 30 min
